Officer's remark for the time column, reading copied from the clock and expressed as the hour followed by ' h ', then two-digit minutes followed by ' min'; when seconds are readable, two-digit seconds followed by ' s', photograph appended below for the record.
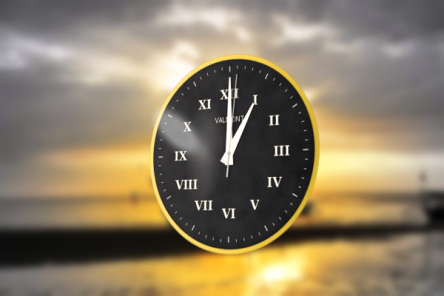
1 h 00 min 01 s
